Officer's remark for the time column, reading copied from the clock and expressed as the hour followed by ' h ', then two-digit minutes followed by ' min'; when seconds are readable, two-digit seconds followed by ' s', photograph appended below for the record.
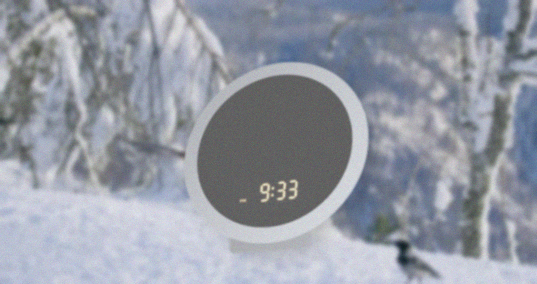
9 h 33 min
